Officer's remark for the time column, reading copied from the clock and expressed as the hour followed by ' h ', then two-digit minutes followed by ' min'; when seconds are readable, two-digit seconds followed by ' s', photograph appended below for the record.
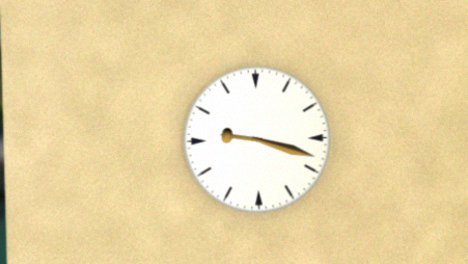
9 h 18 min
